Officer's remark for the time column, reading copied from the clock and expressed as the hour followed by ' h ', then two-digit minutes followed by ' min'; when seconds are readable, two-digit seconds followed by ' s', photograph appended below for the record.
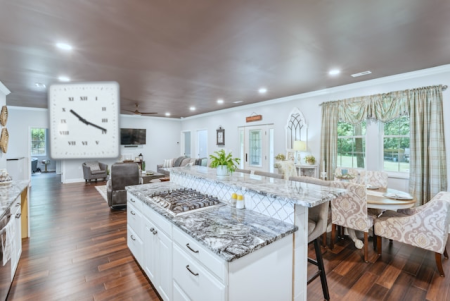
10 h 19 min
